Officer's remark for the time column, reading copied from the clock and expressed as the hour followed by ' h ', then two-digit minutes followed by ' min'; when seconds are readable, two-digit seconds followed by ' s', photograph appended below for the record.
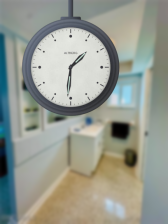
1 h 31 min
